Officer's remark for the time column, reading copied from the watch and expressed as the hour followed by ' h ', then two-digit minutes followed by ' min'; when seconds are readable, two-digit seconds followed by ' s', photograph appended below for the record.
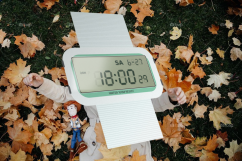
18 h 00 min 29 s
